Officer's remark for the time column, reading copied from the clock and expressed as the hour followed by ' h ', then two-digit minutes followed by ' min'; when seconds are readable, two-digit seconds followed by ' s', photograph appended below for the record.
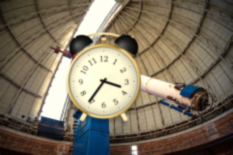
3 h 36 min
